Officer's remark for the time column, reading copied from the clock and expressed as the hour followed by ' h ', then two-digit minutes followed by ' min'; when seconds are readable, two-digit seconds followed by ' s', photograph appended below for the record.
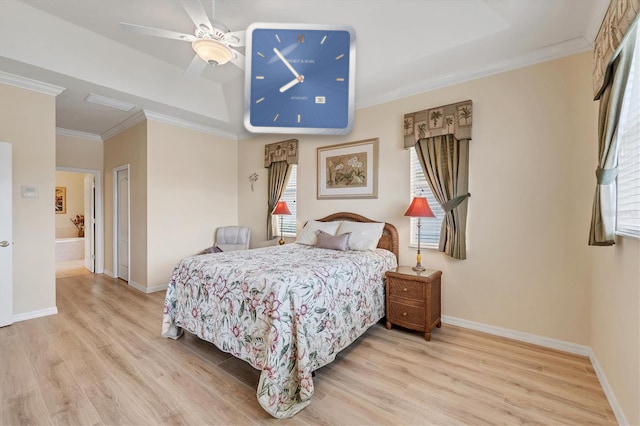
7 h 53 min
